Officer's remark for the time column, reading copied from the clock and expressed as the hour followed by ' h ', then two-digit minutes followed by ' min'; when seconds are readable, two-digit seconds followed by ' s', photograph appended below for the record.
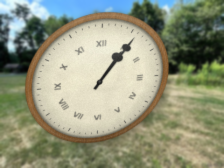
1 h 06 min
